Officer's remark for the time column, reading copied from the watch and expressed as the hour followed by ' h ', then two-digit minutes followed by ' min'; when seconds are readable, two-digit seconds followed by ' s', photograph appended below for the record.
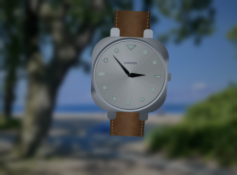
2 h 53 min
